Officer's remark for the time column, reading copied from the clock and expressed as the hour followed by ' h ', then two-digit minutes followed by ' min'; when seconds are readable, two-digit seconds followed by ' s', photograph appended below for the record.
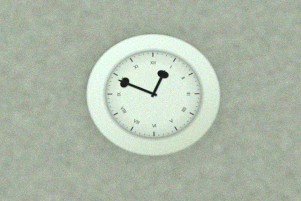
12 h 49 min
